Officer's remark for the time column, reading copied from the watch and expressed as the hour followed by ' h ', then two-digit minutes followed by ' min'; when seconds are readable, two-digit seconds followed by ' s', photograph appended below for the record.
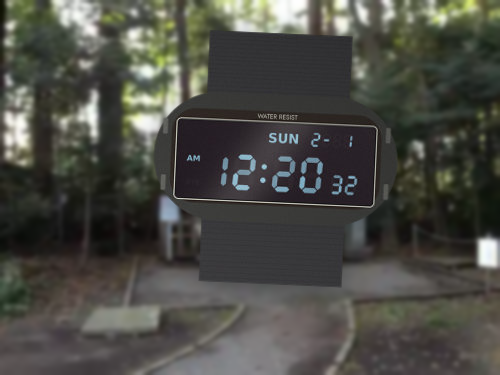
12 h 20 min 32 s
